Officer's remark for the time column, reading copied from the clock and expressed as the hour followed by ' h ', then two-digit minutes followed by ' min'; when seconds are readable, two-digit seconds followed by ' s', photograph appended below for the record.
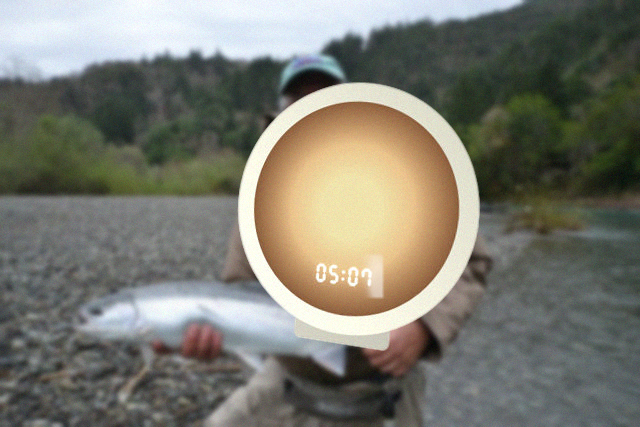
5 h 07 min
